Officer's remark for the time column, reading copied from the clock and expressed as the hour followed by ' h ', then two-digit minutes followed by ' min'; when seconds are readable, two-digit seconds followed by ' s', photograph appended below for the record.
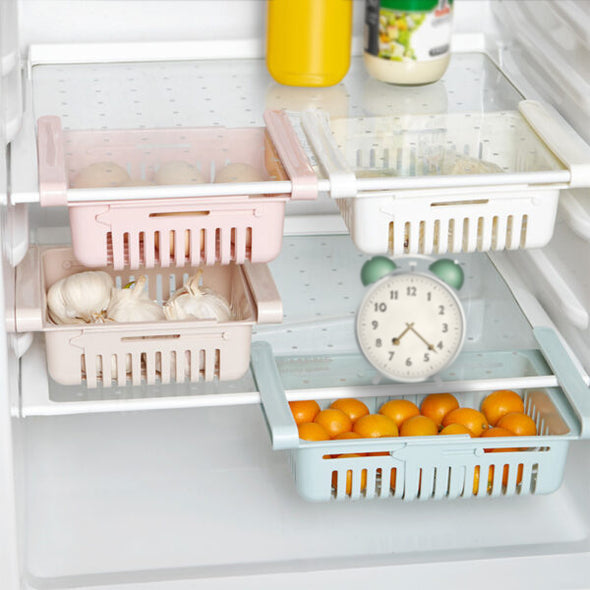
7 h 22 min
